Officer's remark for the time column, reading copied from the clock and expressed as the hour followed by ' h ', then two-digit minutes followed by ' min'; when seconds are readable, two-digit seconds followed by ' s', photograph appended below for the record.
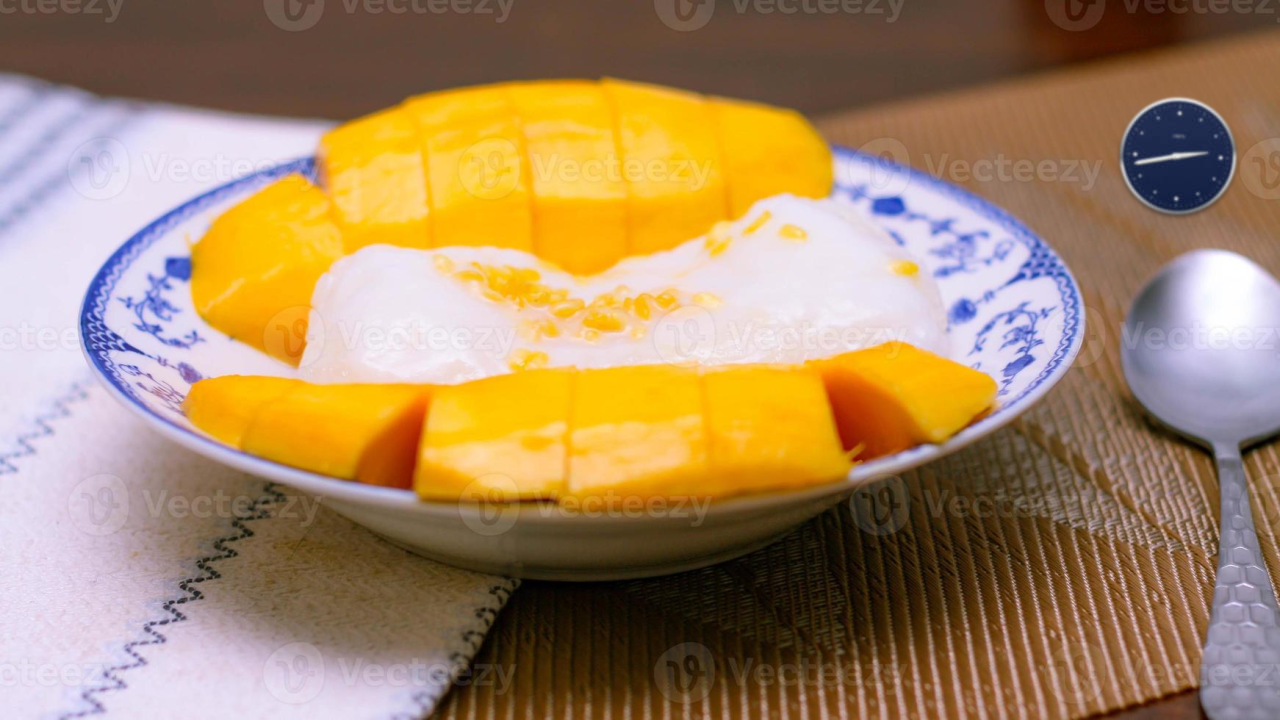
2 h 43 min
